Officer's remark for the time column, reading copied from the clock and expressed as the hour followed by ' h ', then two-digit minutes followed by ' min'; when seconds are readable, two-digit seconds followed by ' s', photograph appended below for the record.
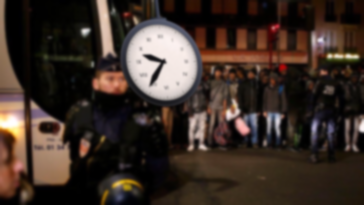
9 h 36 min
